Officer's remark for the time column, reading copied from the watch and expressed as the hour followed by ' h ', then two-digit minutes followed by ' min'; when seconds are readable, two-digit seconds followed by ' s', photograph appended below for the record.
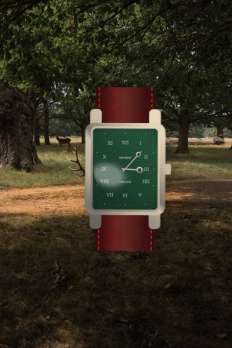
3 h 07 min
